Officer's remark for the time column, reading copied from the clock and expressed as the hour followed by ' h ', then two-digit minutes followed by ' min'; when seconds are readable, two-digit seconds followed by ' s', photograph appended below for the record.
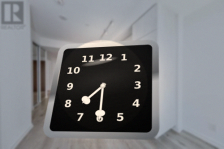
7 h 30 min
